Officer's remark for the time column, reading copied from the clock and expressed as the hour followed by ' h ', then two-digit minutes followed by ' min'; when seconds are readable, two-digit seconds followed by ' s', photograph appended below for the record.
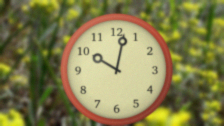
10 h 02 min
